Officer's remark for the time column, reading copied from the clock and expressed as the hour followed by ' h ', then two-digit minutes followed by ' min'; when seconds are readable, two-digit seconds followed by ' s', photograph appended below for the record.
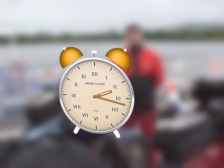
2 h 17 min
